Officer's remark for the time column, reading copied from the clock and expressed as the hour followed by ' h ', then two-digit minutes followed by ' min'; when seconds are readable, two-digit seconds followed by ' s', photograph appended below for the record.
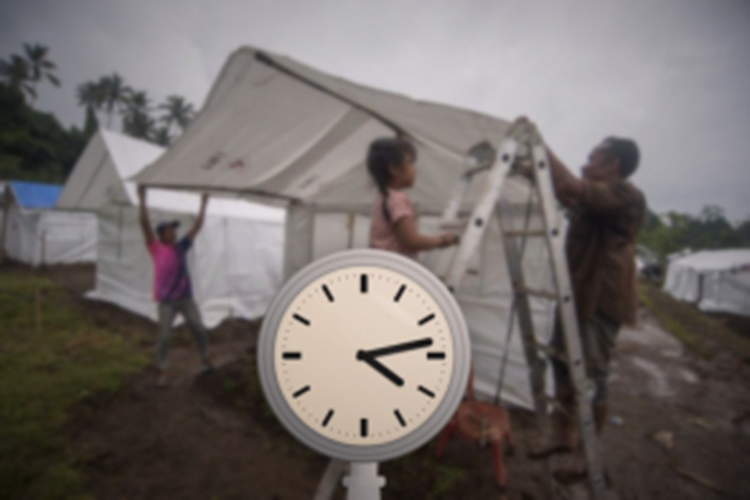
4 h 13 min
